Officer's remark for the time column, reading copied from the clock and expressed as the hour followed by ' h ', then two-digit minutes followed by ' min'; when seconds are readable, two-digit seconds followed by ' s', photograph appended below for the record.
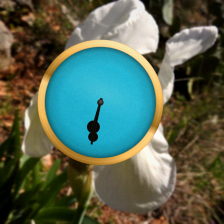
6 h 32 min
